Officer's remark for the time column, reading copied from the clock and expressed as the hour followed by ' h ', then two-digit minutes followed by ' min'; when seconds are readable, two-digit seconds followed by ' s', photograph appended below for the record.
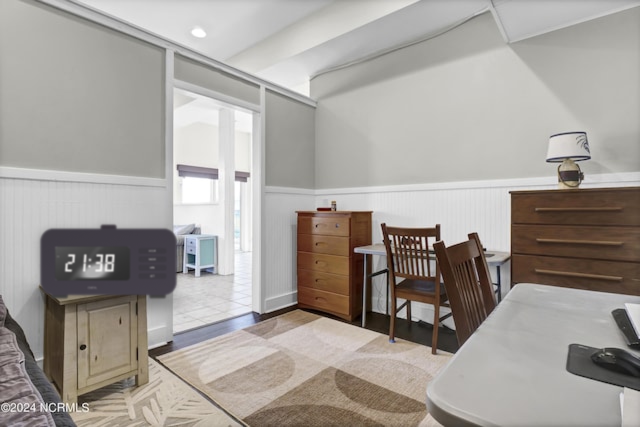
21 h 38 min
